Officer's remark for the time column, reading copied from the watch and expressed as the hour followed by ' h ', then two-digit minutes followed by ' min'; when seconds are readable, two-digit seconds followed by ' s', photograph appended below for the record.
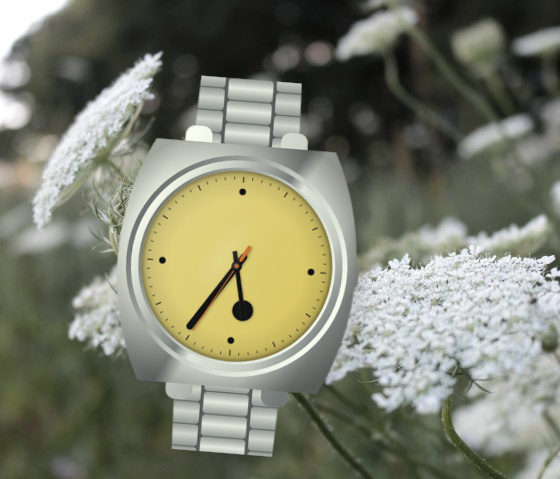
5 h 35 min 35 s
